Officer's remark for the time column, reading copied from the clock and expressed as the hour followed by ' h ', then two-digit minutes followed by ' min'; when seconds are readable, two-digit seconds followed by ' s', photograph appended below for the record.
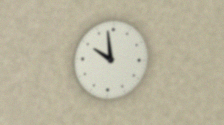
9 h 58 min
